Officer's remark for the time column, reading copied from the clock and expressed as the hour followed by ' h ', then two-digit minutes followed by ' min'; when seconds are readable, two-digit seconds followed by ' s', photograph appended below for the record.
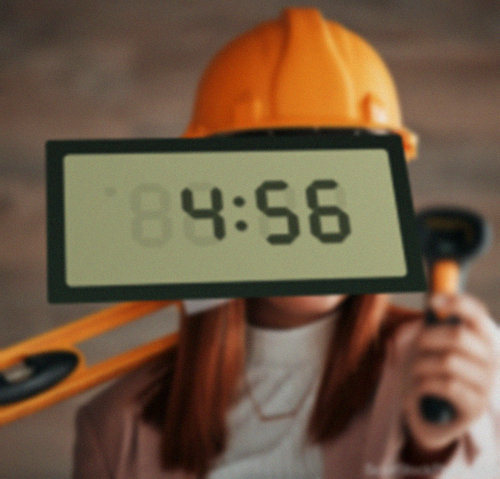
4 h 56 min
